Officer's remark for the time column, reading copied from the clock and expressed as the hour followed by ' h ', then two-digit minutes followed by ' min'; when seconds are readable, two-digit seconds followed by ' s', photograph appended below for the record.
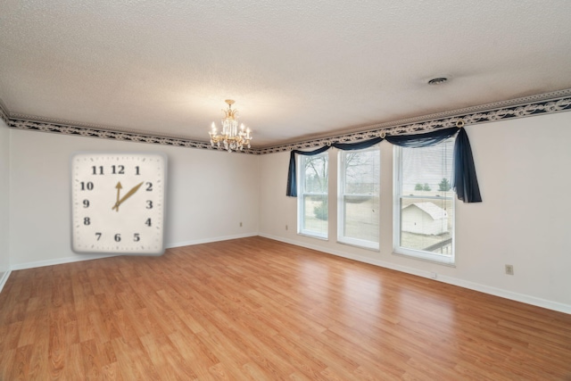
12 h 08 min
